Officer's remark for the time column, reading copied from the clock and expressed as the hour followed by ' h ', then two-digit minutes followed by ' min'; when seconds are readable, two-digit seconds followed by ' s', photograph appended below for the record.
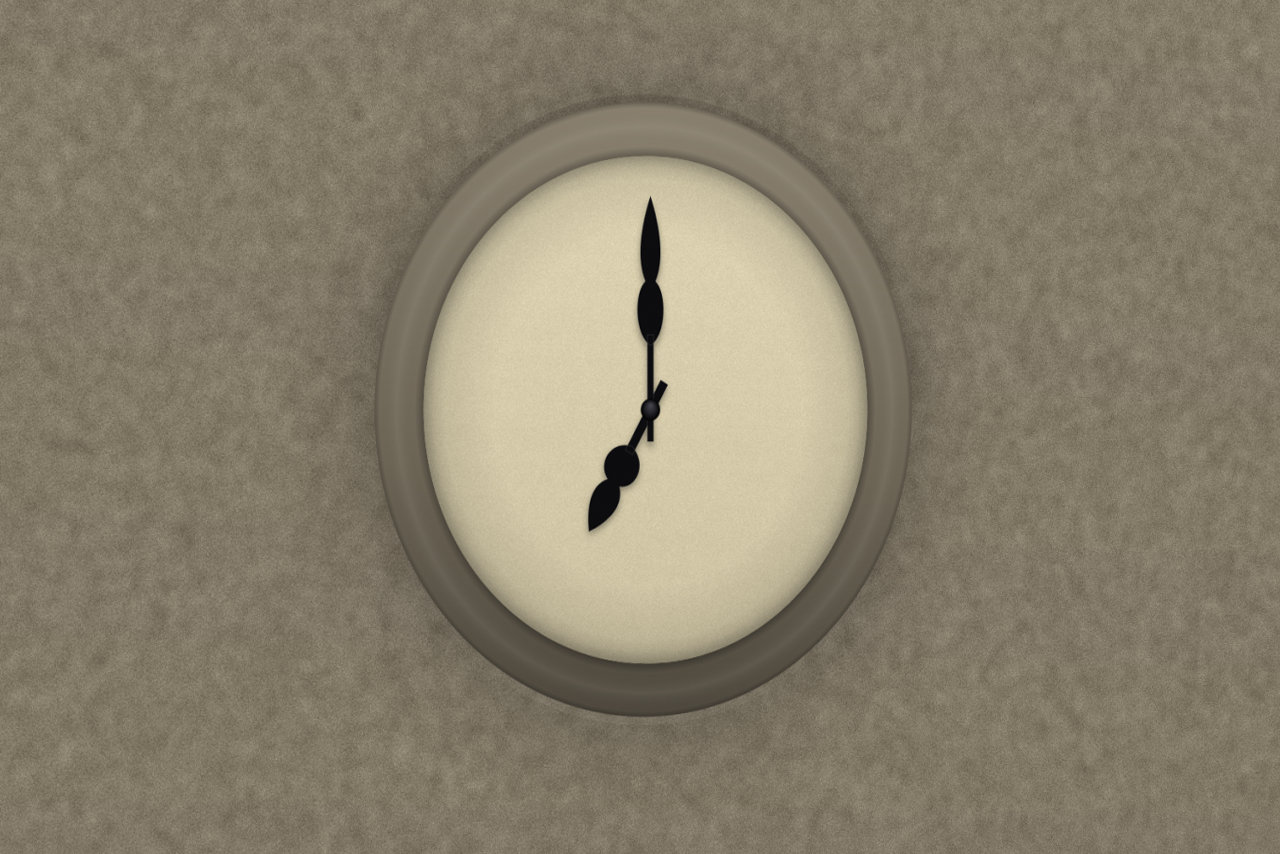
7 h 00 min
